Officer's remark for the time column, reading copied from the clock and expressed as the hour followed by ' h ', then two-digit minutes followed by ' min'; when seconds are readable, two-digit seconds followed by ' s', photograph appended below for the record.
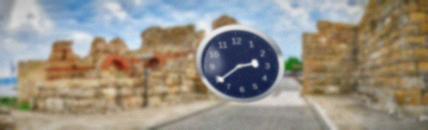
2 h 39 min
